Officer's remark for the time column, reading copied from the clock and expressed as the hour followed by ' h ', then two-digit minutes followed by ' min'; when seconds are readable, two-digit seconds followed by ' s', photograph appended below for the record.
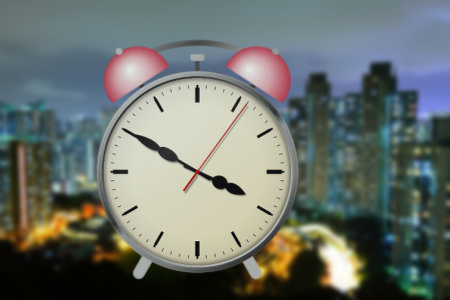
3 h 50 min 06 s
